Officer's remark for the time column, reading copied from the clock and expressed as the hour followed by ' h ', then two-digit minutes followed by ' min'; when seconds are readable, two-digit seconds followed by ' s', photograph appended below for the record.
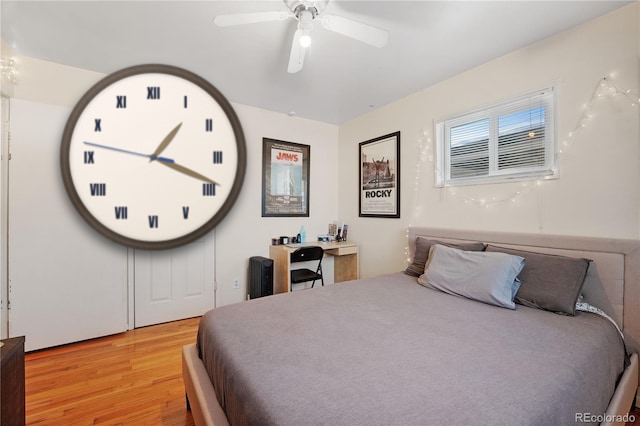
1 h 18 min 47 s
